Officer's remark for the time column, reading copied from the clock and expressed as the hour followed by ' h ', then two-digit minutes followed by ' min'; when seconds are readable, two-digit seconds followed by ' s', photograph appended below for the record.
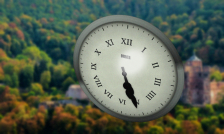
5 h 26 min
